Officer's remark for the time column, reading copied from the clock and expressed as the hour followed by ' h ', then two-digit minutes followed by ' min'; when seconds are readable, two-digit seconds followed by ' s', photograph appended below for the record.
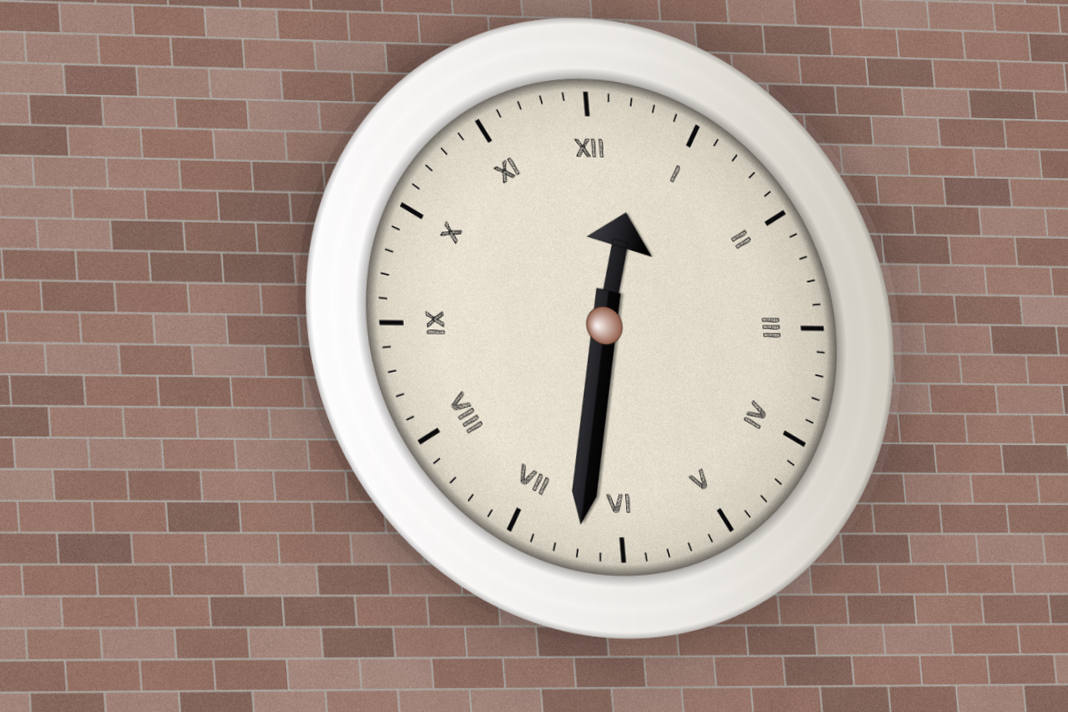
12 h 32 min
